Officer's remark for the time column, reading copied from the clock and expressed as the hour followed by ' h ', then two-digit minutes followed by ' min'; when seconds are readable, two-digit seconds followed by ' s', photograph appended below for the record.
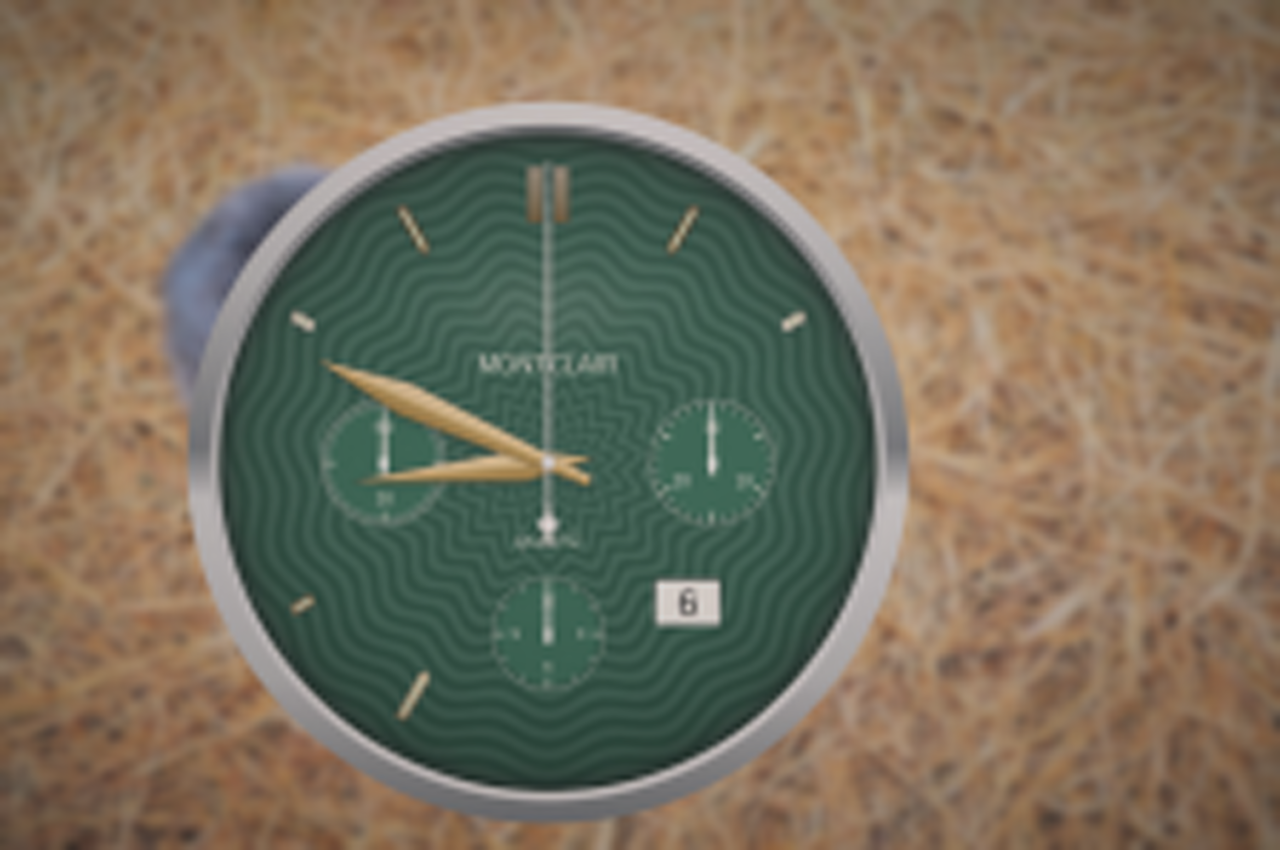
8 h 49 min
